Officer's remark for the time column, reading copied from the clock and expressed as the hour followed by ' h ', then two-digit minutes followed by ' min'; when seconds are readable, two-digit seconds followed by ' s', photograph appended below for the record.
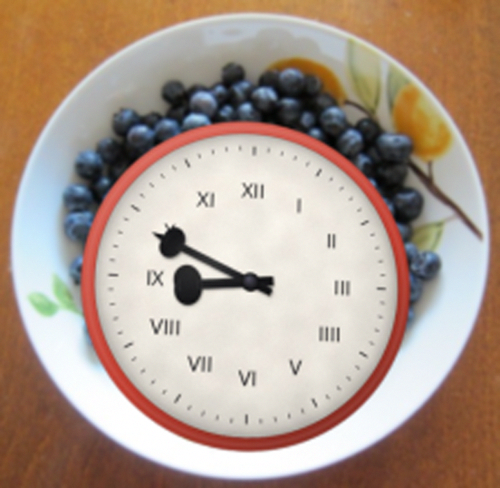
8 h 49 min
